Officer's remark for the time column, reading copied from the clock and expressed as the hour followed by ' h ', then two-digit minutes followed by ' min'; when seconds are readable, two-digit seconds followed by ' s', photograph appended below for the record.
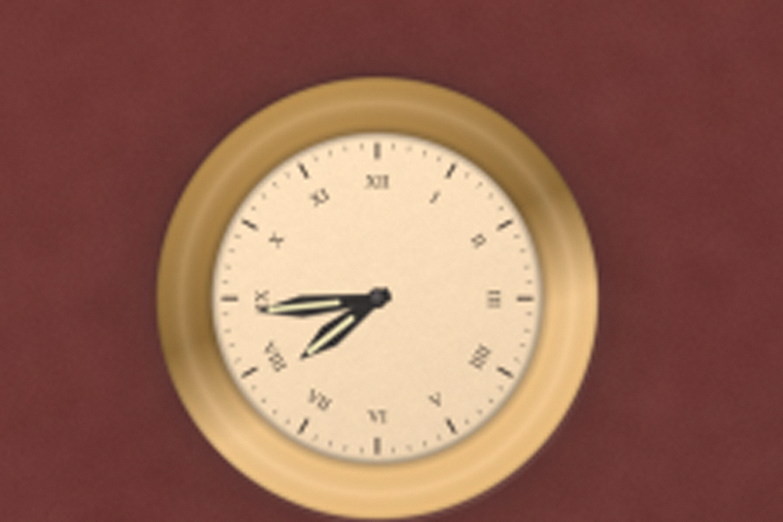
7 h 44 min
